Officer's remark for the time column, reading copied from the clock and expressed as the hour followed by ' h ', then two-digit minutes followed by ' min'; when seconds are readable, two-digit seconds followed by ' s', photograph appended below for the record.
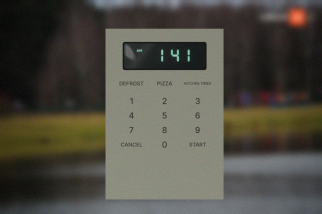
1 h 41 min
